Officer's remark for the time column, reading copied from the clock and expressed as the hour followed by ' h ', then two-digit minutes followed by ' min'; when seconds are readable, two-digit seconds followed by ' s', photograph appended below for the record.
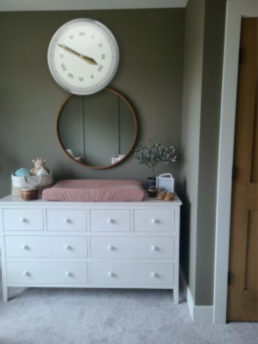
3 h 49 min
